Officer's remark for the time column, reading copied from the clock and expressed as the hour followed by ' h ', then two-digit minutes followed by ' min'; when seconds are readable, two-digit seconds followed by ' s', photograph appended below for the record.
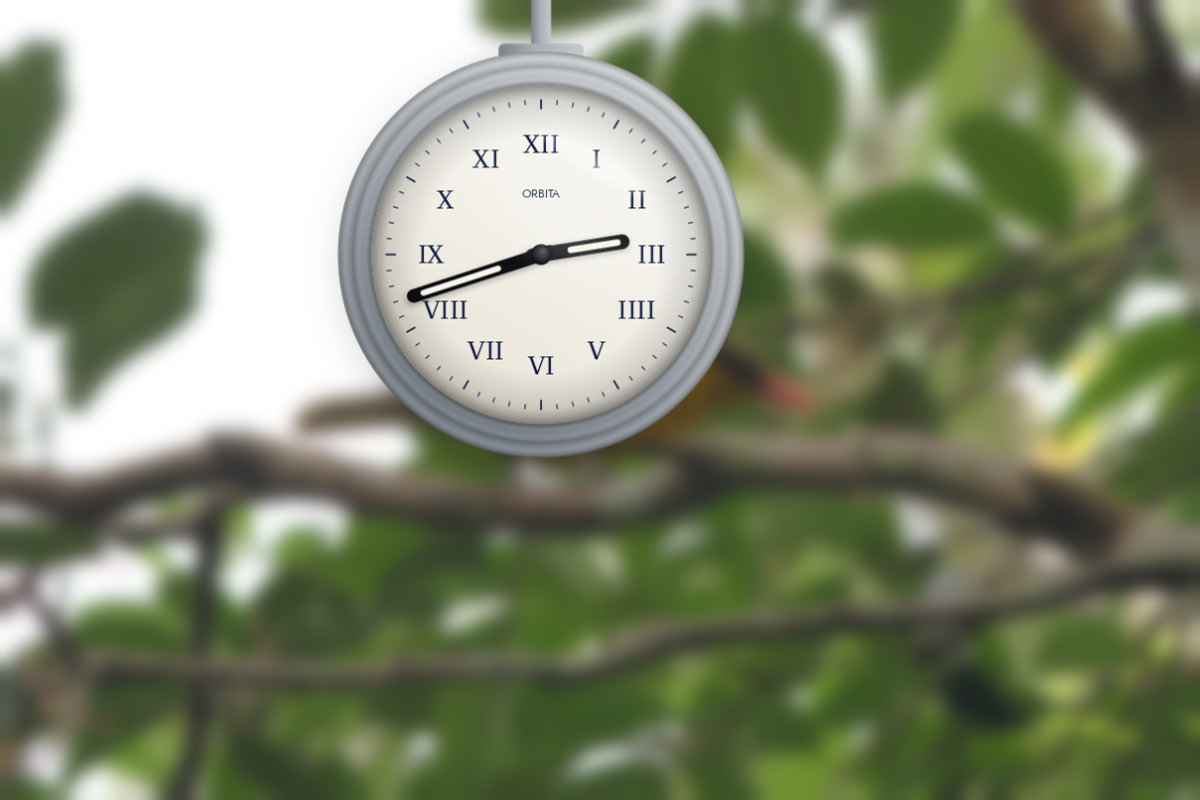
2 h 42 min
